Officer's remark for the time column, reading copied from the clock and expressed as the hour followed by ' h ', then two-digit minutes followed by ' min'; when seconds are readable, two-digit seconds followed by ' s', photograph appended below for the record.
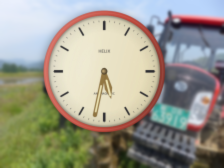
5 h 32 min
